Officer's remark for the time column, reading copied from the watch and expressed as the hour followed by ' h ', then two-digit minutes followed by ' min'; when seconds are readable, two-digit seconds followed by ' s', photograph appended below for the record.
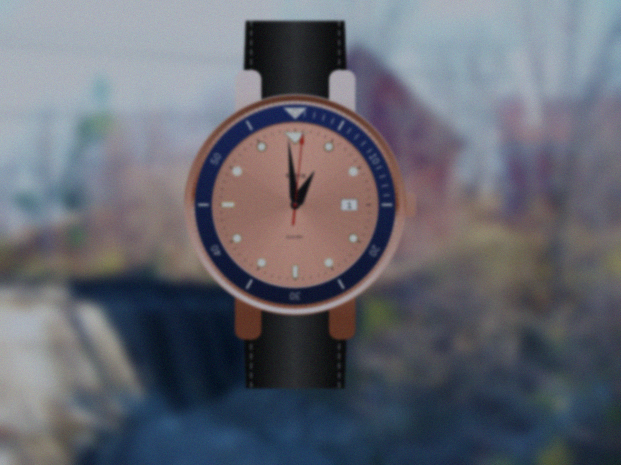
12 h 59 min 01 s
